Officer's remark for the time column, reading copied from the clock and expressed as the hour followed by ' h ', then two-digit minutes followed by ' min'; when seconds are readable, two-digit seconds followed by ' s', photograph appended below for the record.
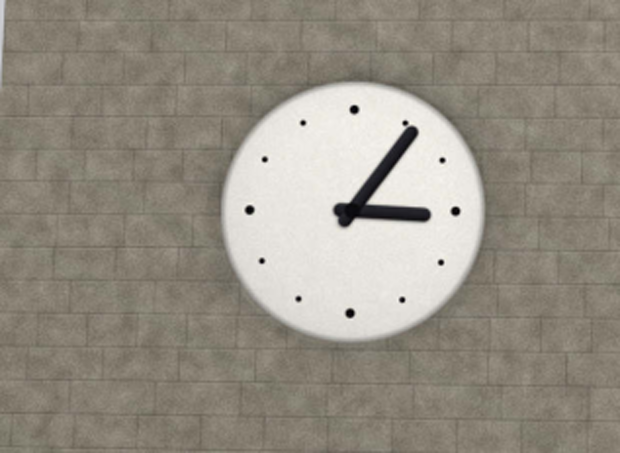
3 h 06 min
